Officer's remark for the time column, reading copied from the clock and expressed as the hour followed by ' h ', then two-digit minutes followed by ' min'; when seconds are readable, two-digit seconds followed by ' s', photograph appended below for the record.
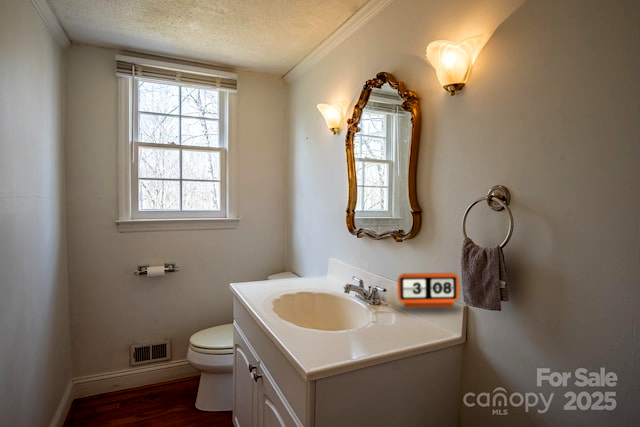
3 h 08 min
